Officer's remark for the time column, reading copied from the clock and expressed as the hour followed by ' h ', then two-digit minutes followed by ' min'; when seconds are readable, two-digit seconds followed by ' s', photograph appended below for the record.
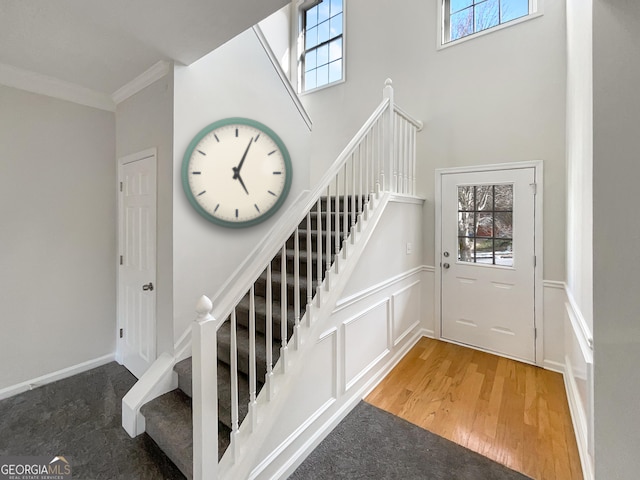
5 h 04 min
